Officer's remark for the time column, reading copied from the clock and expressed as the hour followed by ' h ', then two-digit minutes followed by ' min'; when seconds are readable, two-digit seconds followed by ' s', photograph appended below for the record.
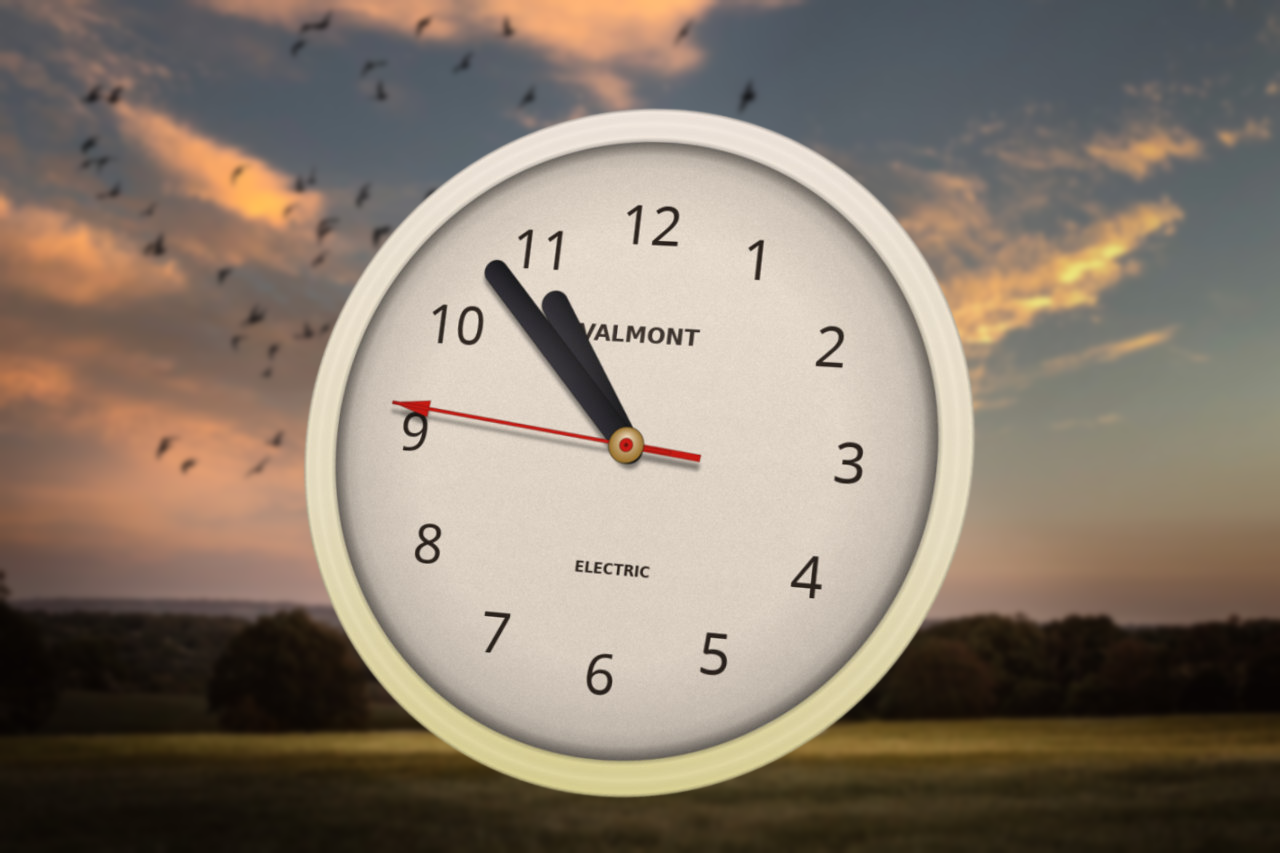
10 h 52 min 46 s
